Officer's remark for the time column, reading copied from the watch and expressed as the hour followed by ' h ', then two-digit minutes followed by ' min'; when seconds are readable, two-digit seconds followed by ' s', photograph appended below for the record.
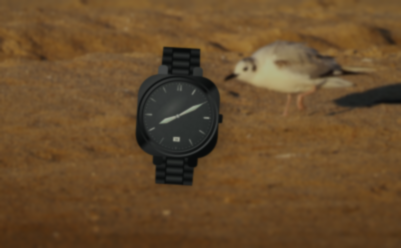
8 h 10 min
